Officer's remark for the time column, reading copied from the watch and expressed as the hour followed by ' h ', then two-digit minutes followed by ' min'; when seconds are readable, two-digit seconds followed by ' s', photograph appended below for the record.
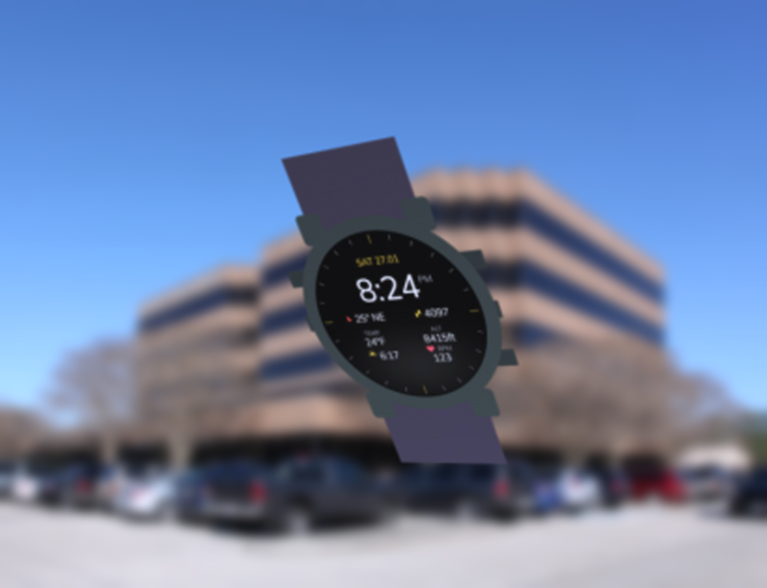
8 h 24 min
